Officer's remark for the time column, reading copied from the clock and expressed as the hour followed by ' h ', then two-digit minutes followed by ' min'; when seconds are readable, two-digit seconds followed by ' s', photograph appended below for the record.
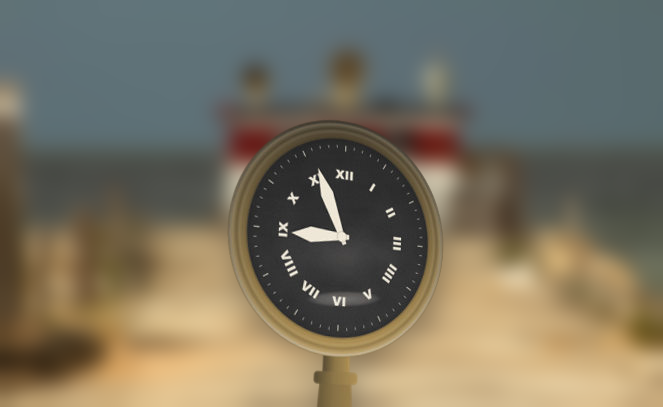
8 h 56 min
